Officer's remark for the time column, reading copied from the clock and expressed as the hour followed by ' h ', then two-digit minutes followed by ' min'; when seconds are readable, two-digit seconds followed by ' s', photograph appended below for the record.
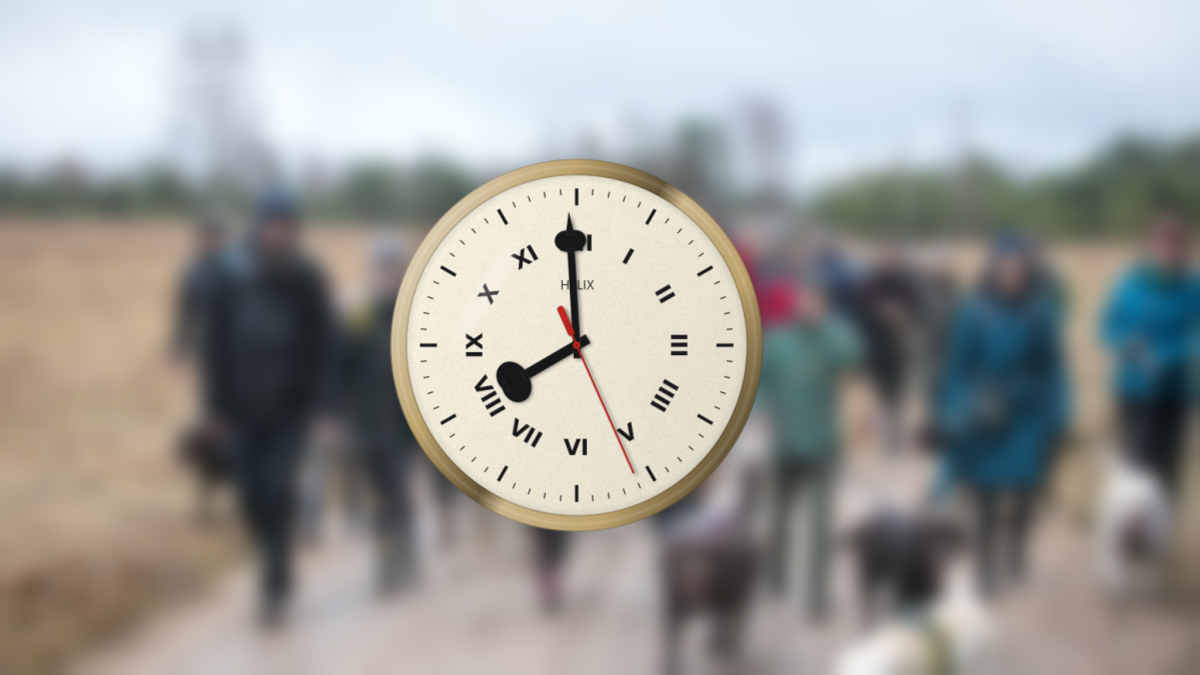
7 h 59 min 26 s
